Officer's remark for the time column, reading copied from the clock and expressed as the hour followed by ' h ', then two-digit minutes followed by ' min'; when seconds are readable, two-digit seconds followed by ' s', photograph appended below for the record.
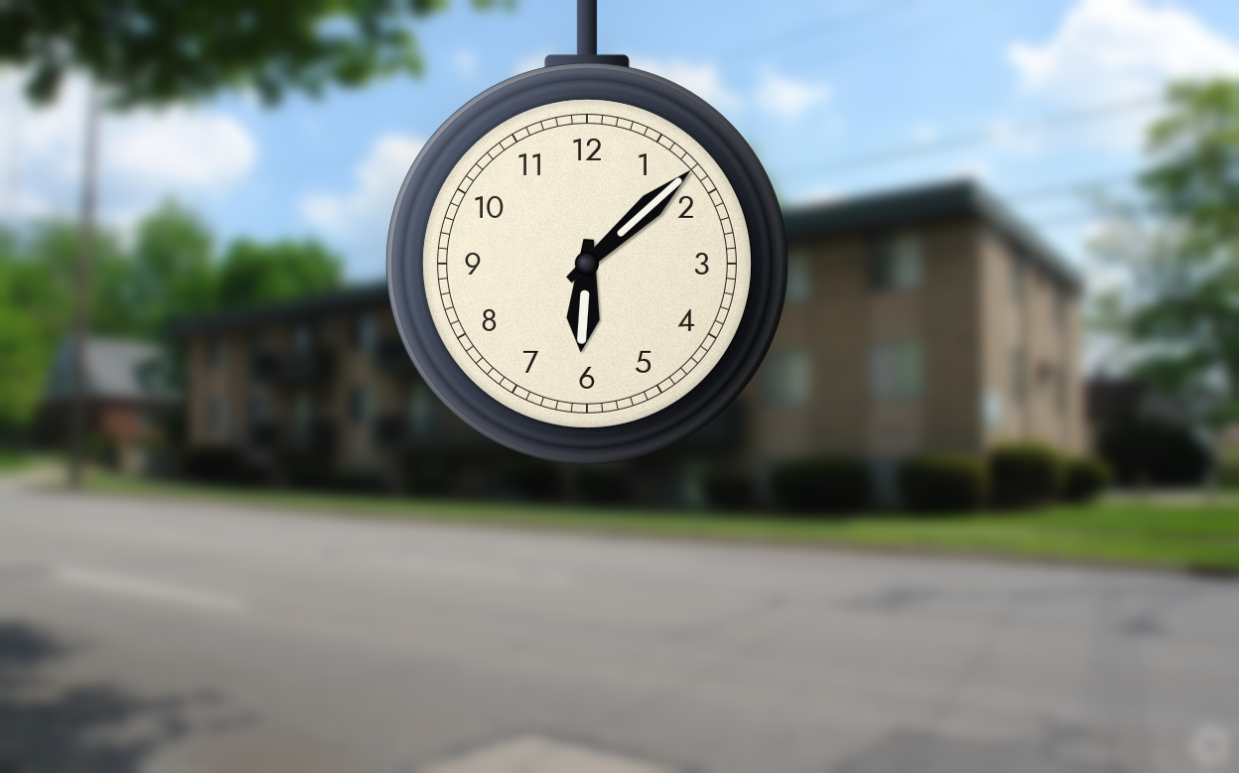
6 h 08 min
